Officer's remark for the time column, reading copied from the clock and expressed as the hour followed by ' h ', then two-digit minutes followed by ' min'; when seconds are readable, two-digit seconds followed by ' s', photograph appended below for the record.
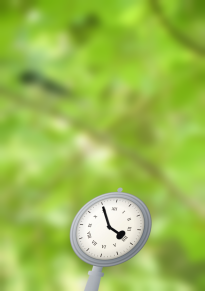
3 h 55 min
